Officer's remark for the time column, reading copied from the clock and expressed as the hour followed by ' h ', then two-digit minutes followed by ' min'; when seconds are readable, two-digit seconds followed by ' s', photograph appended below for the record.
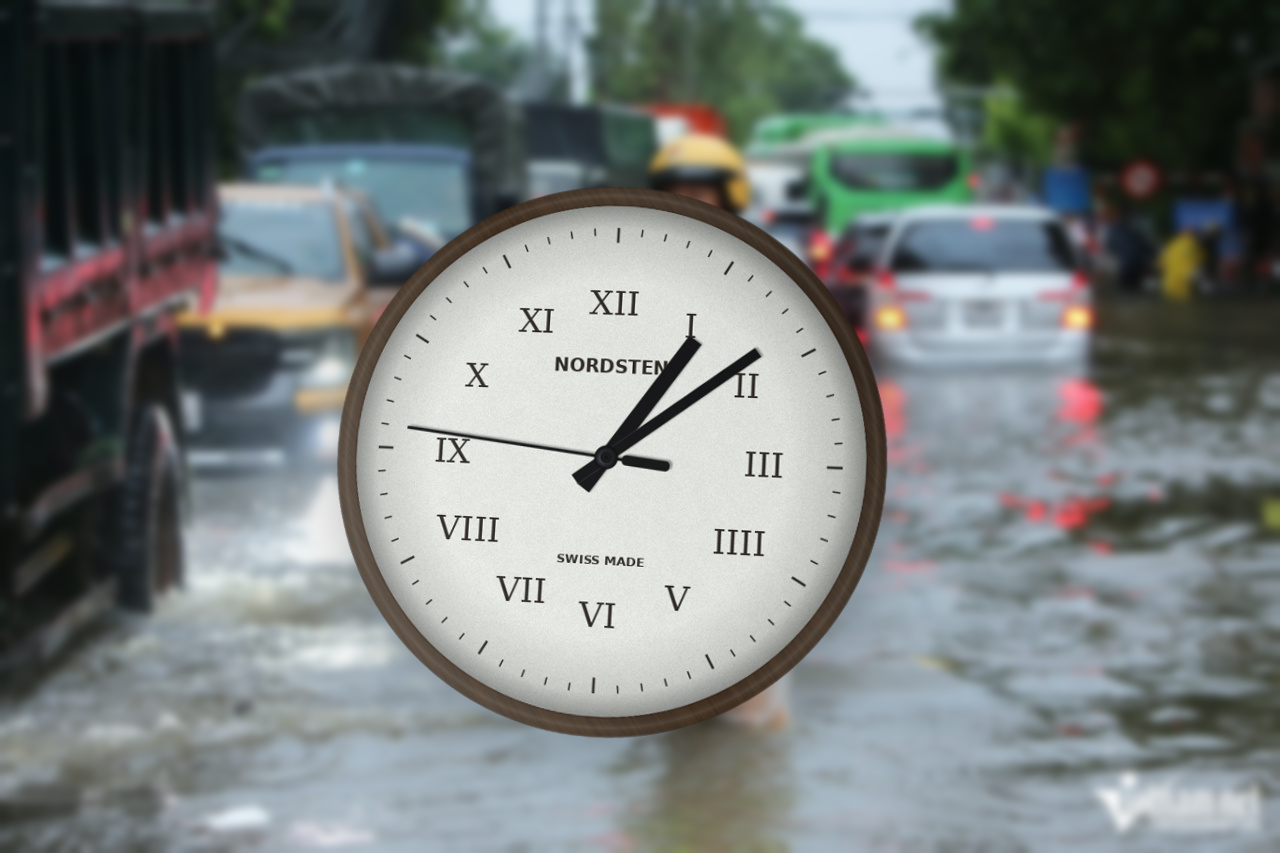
1 h 08 min 46 s
